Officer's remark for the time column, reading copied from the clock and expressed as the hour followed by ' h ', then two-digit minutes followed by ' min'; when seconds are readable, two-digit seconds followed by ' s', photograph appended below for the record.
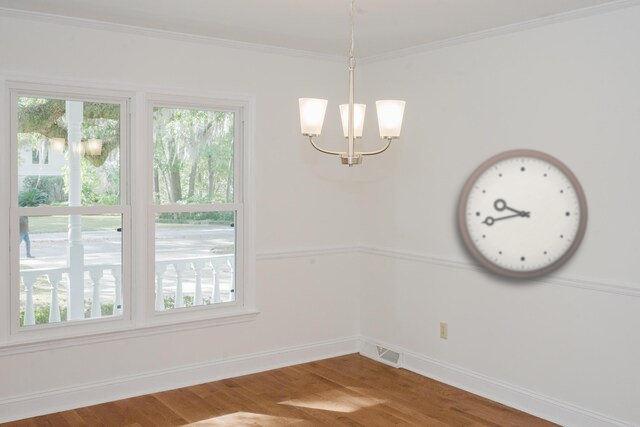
9 h 43 min
